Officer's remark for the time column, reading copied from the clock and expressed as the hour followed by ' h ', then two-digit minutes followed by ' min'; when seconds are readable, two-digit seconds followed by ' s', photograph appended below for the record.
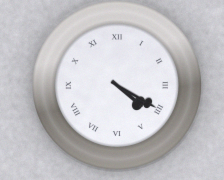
4 h 20 min
